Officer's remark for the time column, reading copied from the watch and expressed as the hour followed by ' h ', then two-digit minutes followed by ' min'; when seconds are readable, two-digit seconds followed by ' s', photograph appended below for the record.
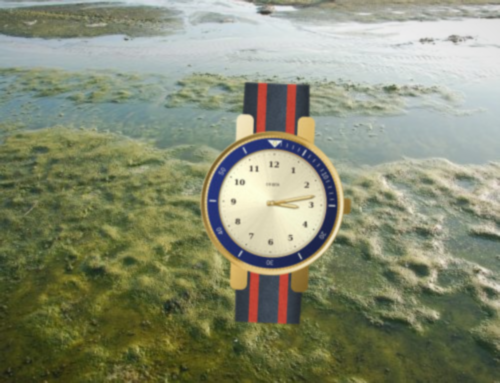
3 h 13 min
